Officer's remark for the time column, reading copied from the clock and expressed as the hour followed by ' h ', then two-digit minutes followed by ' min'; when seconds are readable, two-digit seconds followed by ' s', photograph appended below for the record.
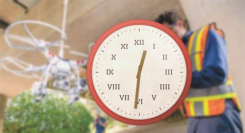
12 h 31 min
